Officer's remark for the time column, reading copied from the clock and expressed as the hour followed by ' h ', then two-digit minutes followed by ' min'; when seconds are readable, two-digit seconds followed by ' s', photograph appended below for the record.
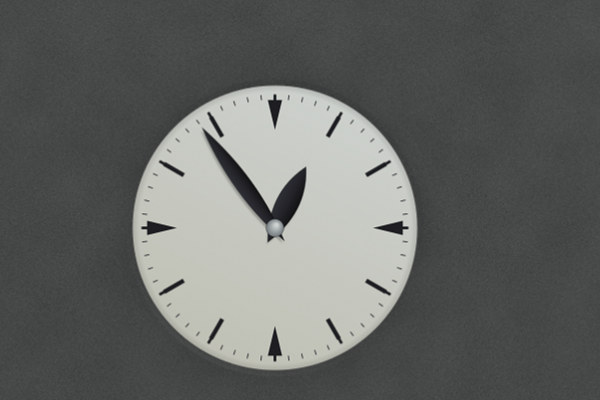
12 h 54 min
